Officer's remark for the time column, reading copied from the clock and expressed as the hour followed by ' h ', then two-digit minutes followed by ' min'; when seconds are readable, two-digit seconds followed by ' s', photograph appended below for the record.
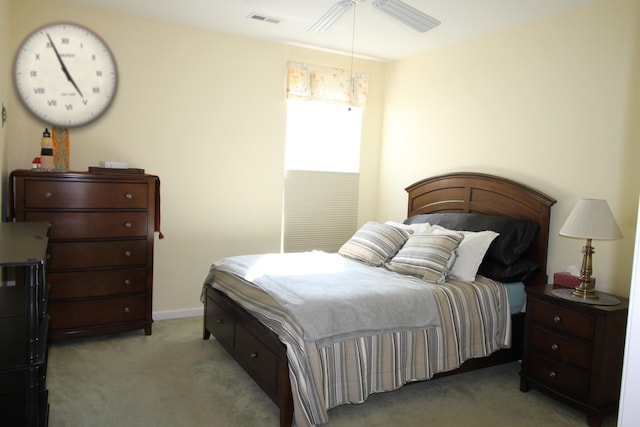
4 h 56 min
